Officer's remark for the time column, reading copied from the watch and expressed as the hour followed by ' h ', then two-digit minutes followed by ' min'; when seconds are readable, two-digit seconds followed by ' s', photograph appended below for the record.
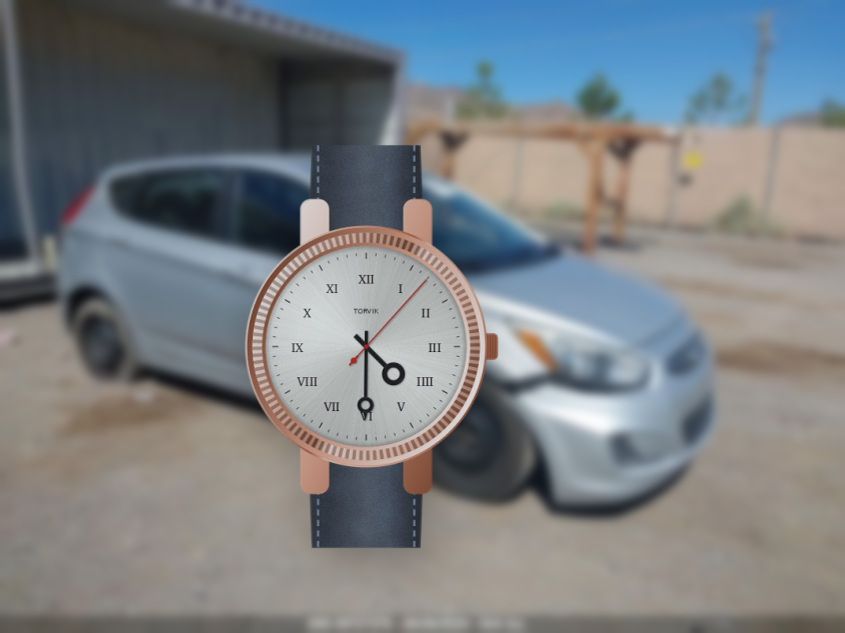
4 h 30 min 07 s
